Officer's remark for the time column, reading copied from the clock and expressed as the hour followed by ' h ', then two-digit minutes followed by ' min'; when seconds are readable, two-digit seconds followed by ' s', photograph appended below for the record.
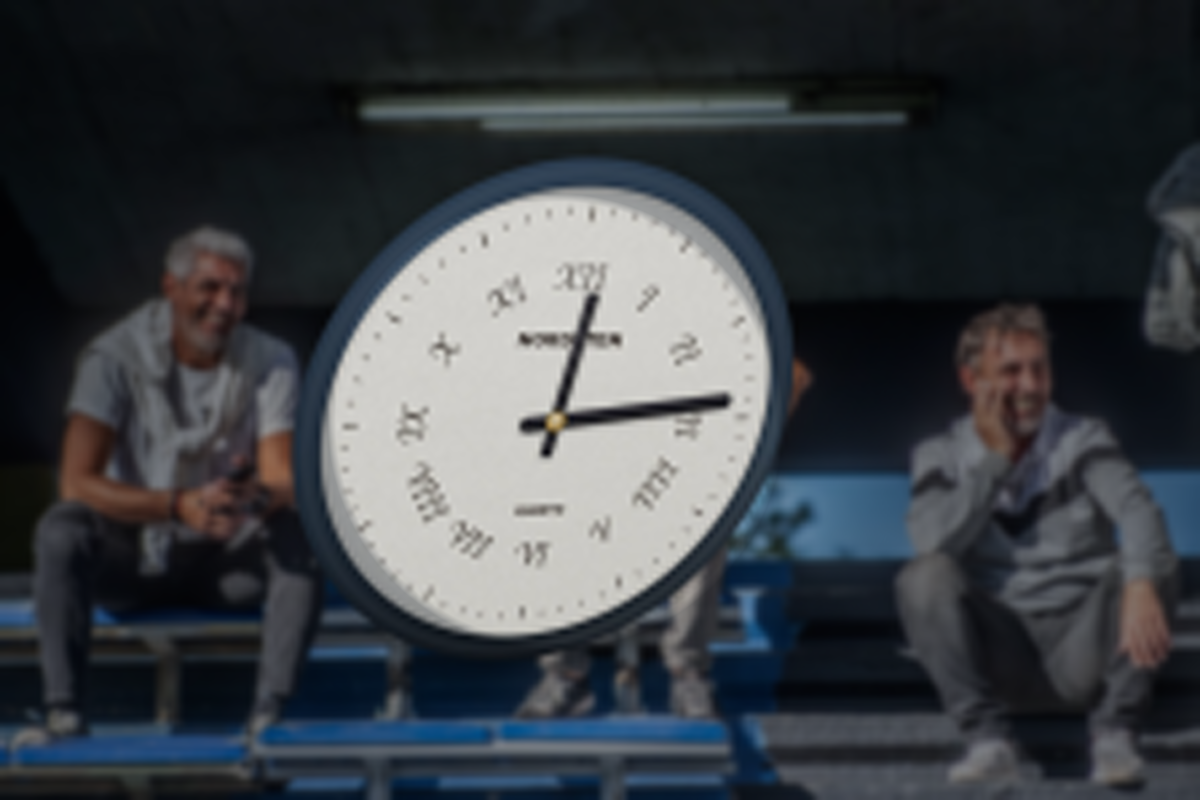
12 h 14 min
